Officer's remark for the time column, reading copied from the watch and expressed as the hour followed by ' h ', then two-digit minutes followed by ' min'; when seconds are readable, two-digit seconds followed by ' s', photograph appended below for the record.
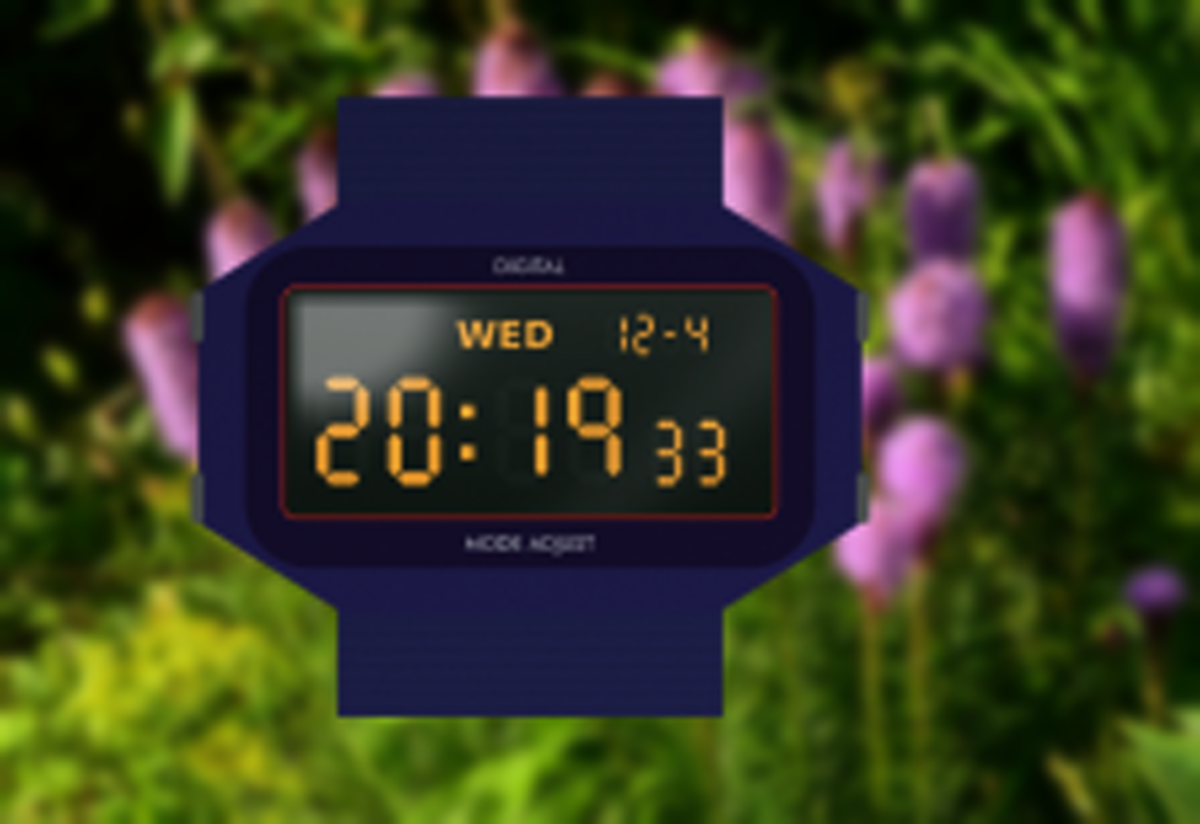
20 h 19 min 33 s
